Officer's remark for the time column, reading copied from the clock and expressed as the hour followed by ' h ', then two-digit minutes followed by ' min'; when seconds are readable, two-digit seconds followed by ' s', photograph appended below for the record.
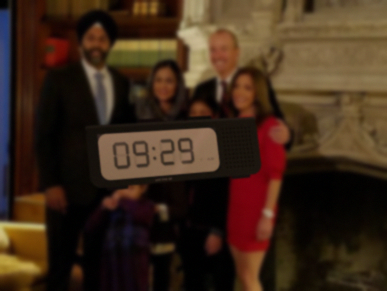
9 h 29 min
